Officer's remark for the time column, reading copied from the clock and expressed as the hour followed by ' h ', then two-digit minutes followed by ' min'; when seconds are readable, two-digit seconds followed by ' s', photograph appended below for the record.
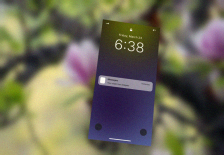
6 h 38 min
